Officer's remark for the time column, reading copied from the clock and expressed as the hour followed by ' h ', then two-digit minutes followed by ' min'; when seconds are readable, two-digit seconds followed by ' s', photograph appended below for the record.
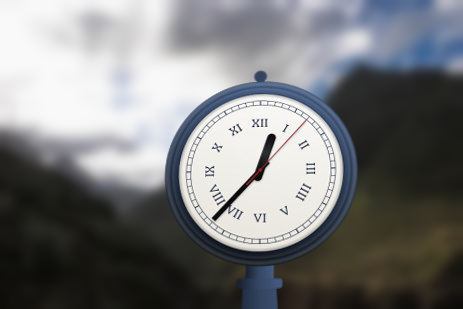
12 h 37 min 07 s
